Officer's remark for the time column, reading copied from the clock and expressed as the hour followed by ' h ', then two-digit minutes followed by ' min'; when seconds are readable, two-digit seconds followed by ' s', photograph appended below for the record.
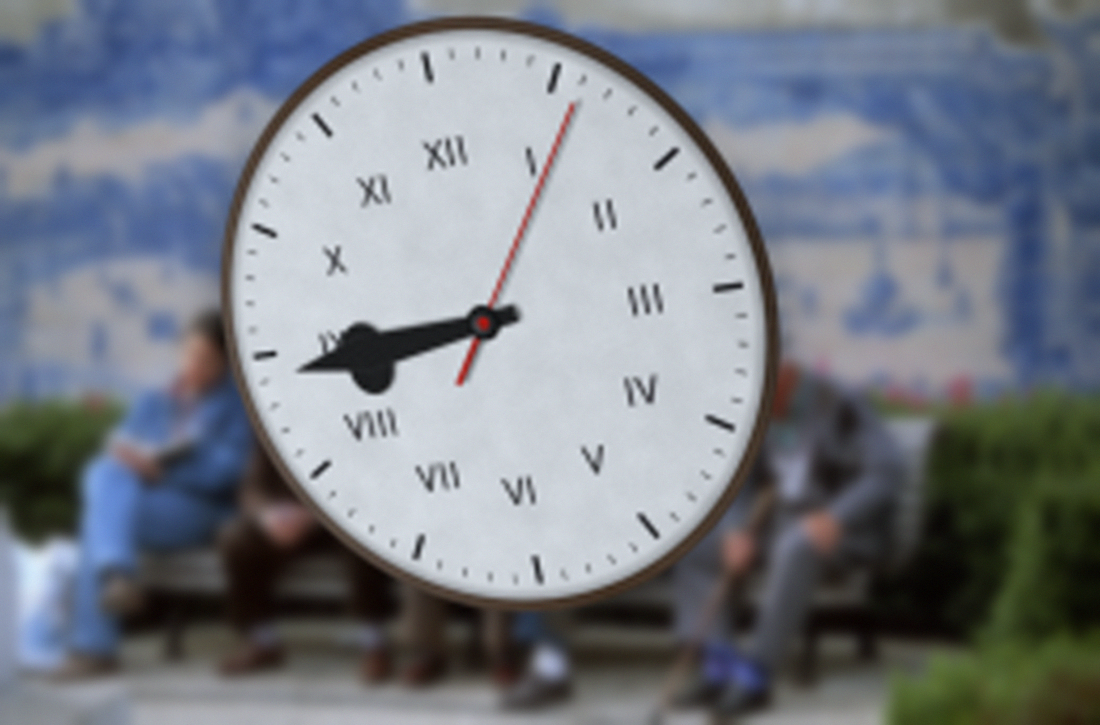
8 h 44 min 06 s
